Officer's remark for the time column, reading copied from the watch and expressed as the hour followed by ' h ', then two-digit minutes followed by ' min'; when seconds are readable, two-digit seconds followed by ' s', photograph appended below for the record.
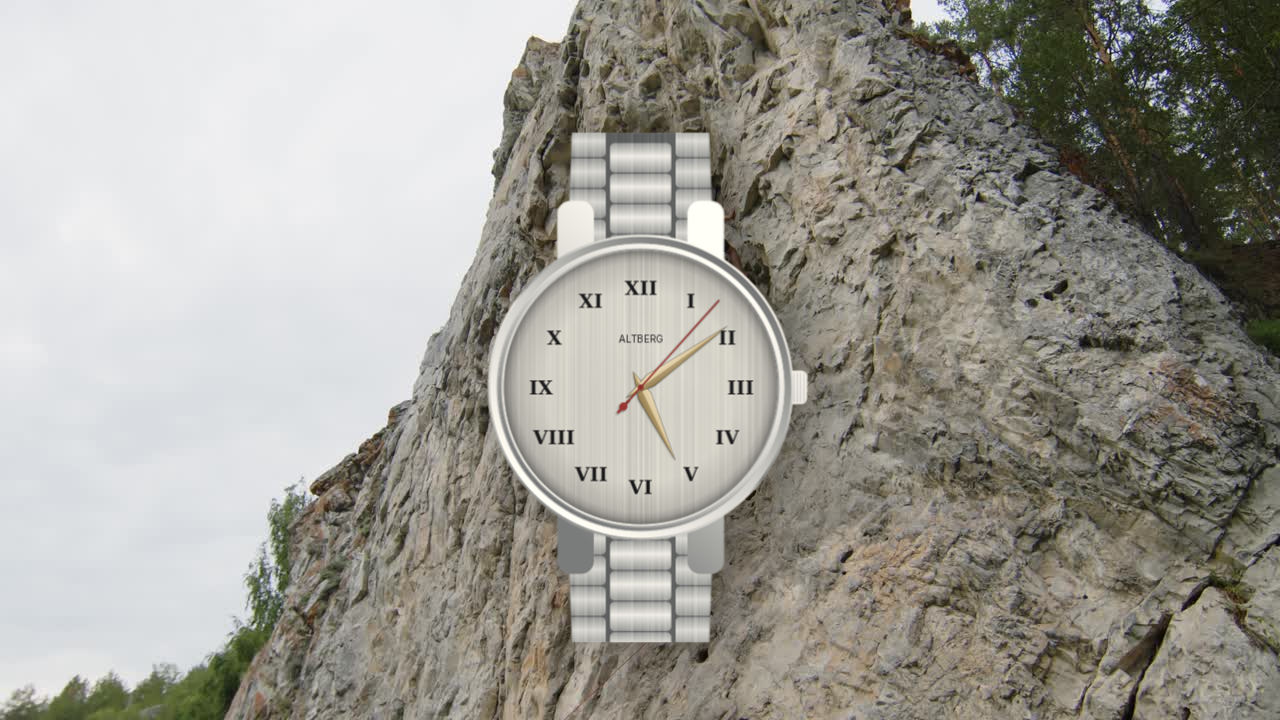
5 h 09 min 07 s
